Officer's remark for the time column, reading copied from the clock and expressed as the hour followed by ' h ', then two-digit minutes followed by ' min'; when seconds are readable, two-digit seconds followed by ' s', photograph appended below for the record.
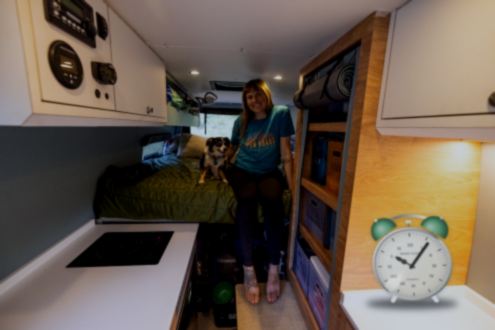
10 h 06 min
